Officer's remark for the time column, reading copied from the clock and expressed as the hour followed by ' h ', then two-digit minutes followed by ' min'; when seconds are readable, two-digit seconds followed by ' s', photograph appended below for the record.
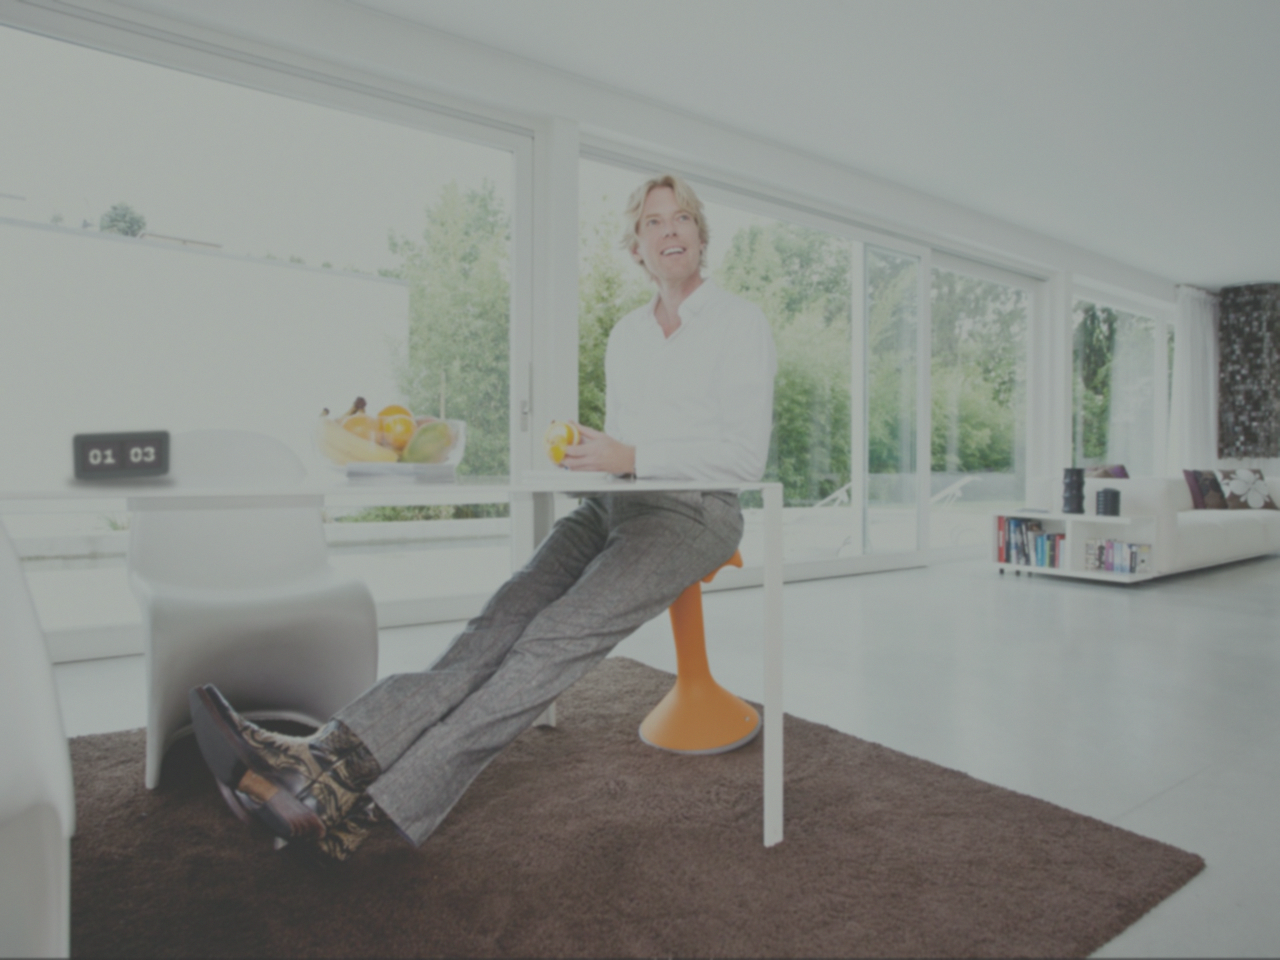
1 h 03 min
